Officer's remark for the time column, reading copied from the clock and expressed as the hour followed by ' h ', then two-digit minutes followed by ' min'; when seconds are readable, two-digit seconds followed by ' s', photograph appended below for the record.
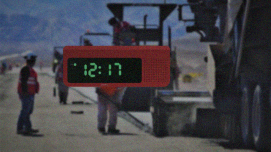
12 h 17 min
